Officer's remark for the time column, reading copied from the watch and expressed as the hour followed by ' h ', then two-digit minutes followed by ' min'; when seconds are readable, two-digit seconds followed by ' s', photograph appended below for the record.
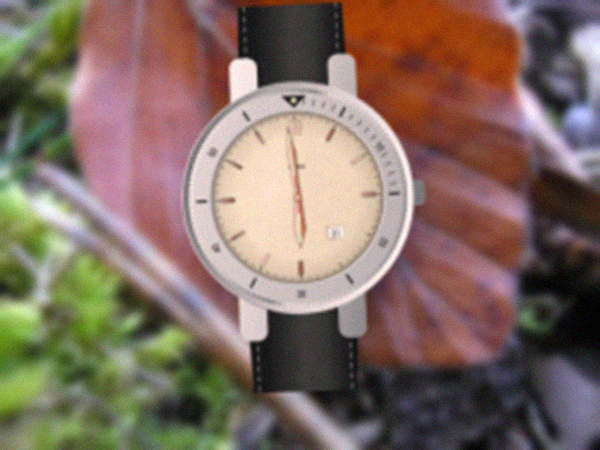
5 h 59 min
